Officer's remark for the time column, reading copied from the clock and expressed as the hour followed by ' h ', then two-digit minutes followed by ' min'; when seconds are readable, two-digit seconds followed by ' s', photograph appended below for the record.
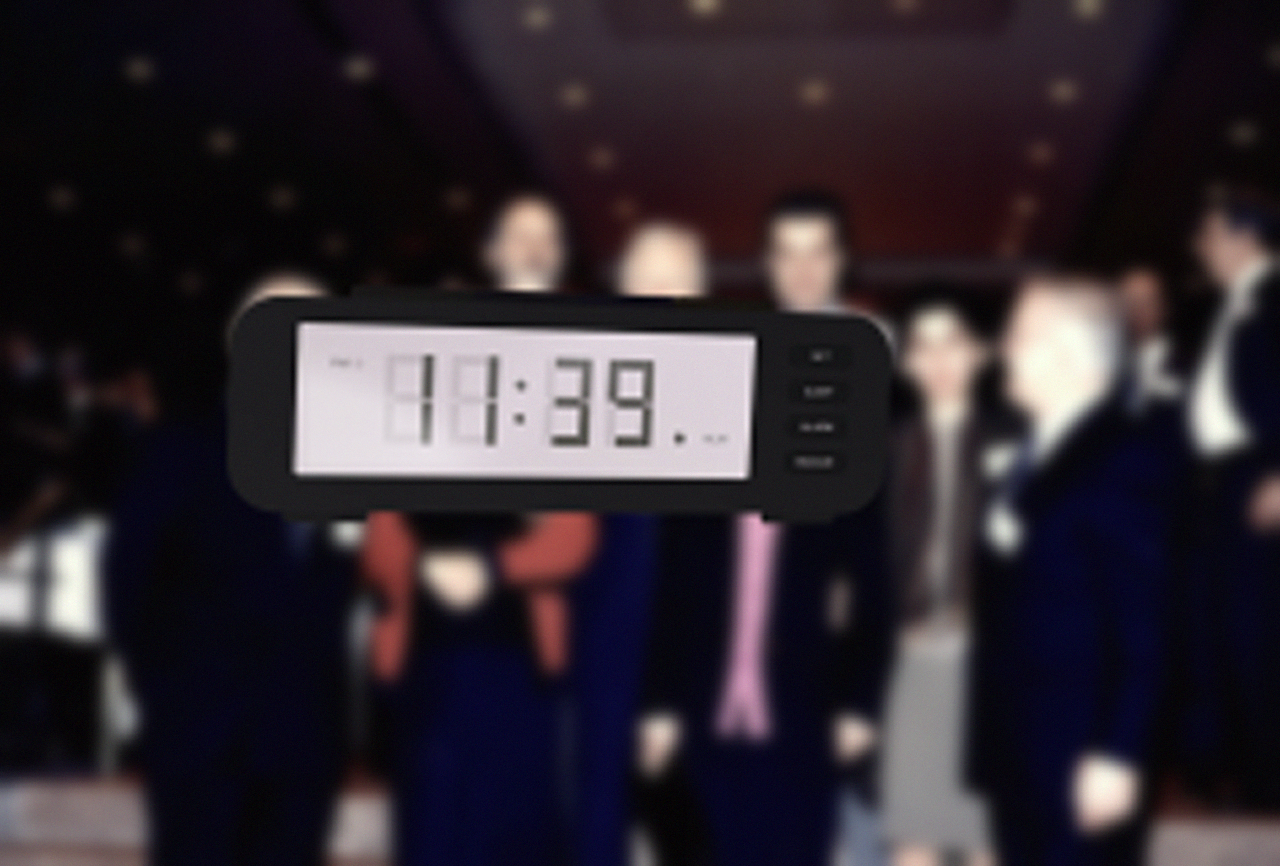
11 h 39 min
